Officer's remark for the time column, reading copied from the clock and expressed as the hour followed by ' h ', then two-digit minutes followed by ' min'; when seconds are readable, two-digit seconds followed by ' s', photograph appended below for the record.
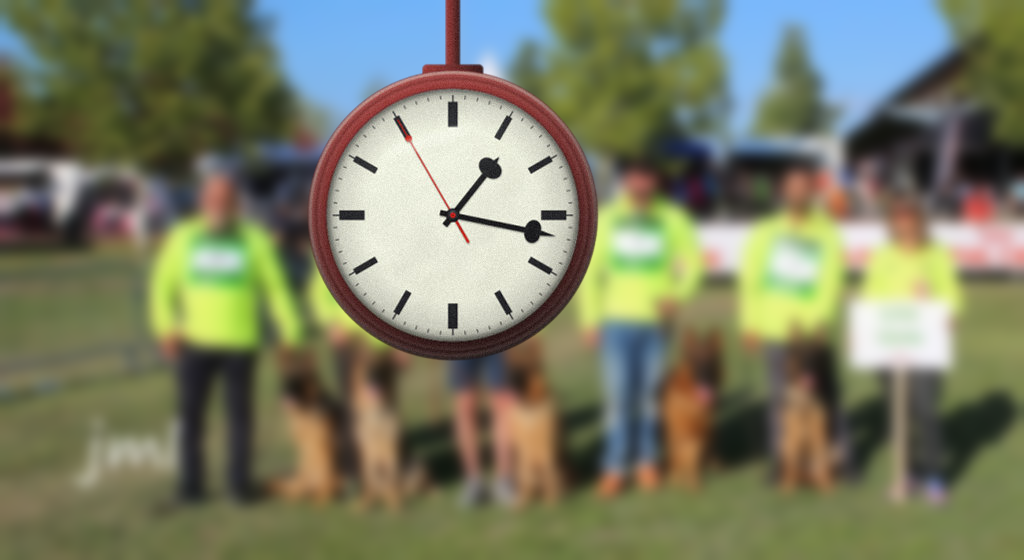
1 h 16 min 55 s
